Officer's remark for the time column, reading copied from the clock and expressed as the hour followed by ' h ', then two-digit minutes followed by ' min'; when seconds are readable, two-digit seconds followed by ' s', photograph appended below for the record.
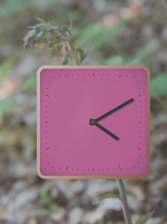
4 h 10 min
